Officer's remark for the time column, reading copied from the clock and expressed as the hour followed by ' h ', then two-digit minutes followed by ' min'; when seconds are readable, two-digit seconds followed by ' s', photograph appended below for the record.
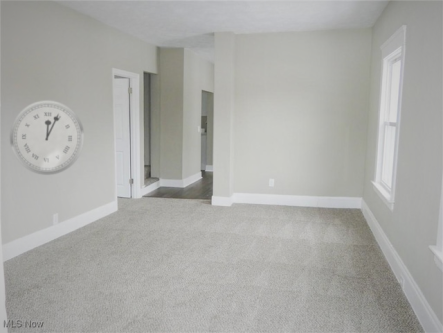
12 h 04 min
